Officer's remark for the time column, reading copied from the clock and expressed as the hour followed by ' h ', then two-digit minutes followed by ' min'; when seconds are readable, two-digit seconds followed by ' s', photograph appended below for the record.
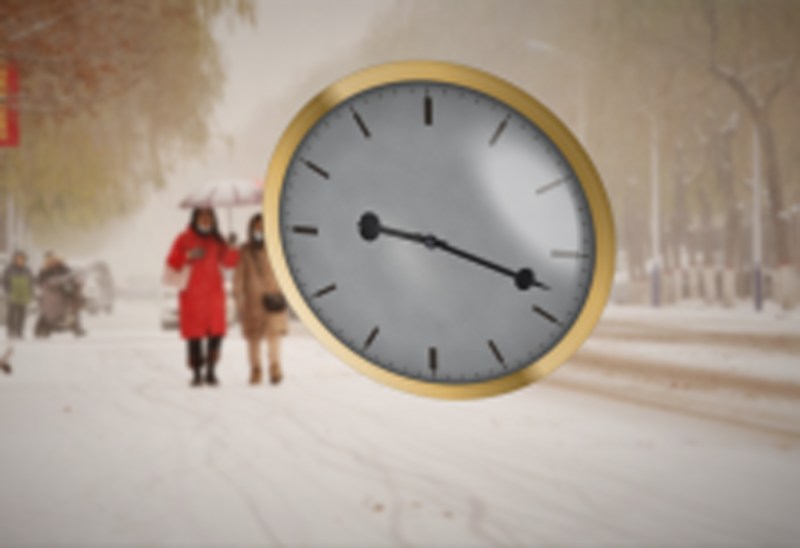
9 h 18 min
